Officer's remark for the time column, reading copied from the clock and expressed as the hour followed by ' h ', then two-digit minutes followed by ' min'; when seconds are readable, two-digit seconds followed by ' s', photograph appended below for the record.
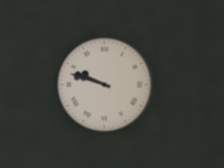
9 h 48 min
